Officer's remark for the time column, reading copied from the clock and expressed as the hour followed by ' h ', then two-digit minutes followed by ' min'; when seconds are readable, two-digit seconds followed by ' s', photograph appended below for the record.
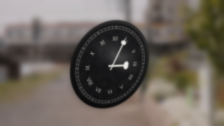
3 h 04 min
